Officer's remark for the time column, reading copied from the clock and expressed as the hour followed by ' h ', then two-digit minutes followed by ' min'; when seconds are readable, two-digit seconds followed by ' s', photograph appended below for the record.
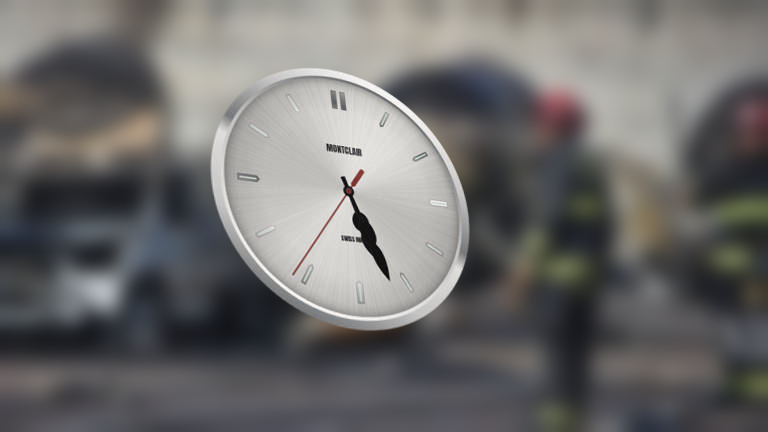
5 h 26 min 36 s
